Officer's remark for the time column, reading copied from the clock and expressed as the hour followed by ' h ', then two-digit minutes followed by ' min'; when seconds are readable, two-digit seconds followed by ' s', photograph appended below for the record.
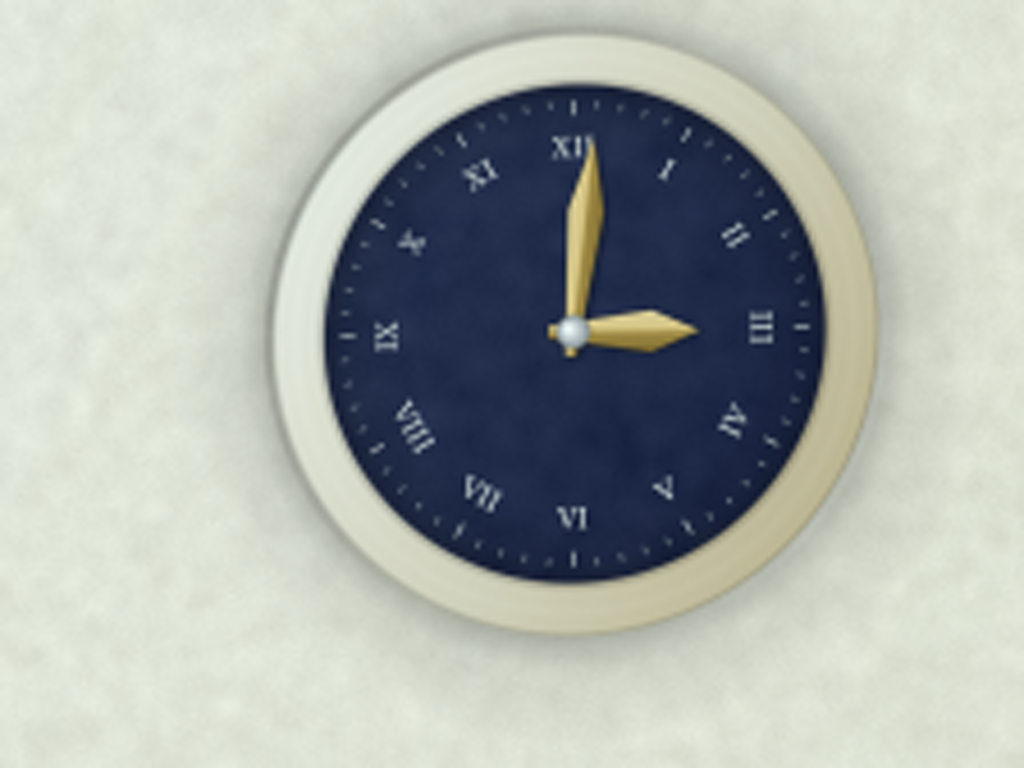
3 h 01 min
